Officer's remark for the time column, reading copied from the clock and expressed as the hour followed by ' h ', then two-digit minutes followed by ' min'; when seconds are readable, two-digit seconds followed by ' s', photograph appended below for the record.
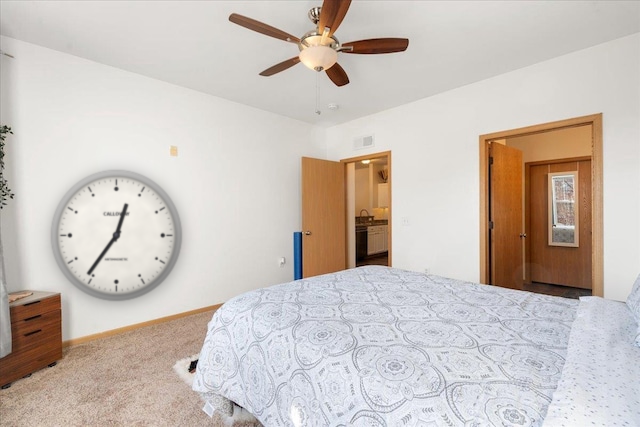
12 h 36 min
